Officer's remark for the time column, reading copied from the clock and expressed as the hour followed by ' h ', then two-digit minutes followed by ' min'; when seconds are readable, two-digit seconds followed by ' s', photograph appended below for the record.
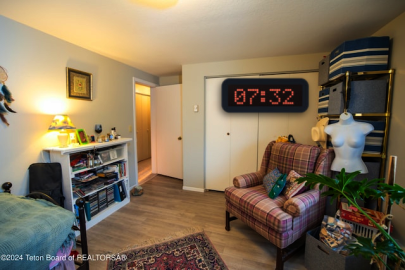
7 h 32 min
